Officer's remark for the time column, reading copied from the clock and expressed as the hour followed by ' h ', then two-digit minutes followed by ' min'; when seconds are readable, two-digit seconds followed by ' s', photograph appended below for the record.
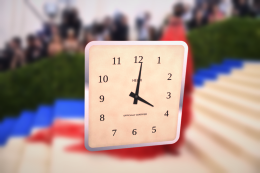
4 h 01 min
